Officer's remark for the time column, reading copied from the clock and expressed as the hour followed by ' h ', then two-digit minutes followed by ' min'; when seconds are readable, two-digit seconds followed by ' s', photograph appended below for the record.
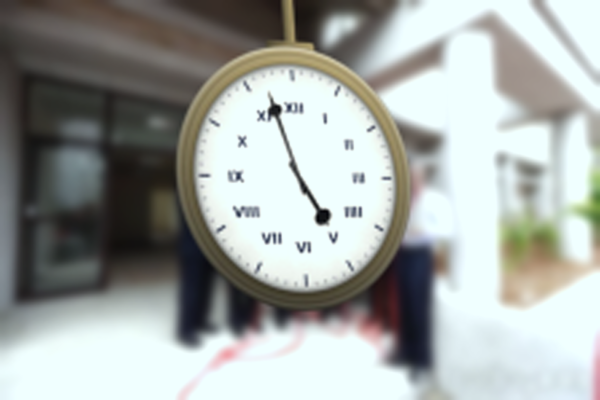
4 h 57 min
